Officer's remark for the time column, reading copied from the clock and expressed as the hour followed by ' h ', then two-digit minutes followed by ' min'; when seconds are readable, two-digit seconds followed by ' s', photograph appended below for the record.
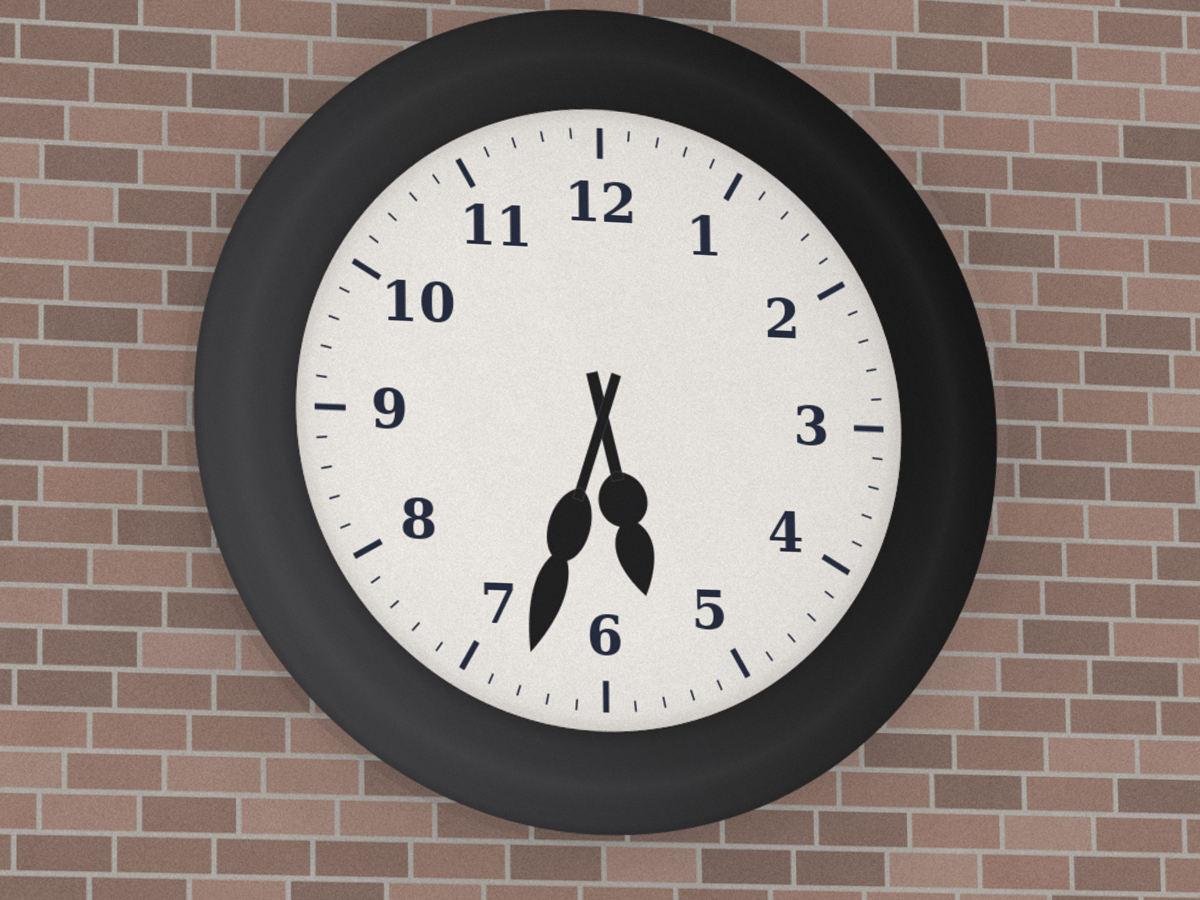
5 h 33 min
